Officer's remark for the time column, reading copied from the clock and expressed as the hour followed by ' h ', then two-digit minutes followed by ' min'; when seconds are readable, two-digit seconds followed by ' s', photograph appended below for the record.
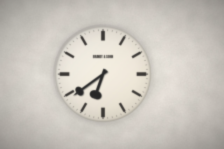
6 h 39 min
